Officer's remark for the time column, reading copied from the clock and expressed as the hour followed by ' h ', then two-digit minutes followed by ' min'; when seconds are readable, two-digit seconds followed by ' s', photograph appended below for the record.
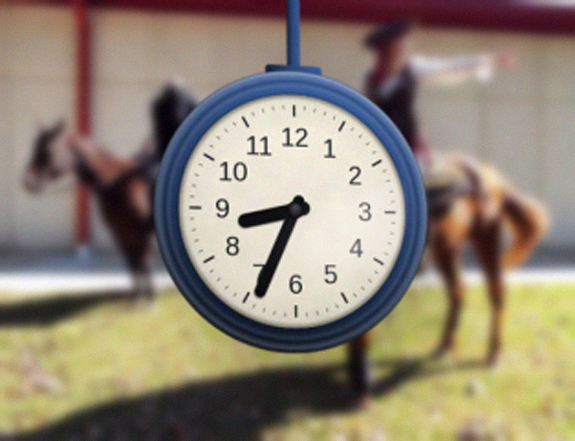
8 h 34 min
